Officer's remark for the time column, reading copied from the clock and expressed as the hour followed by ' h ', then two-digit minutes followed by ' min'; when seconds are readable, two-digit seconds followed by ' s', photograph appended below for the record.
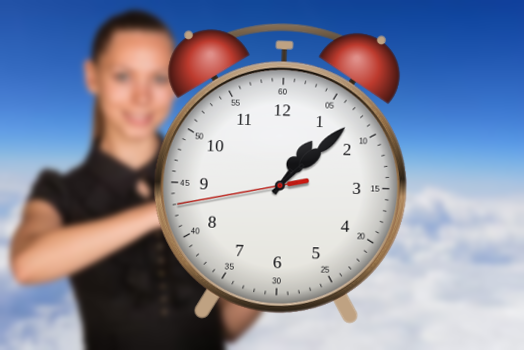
1 h 07 min 43 s
